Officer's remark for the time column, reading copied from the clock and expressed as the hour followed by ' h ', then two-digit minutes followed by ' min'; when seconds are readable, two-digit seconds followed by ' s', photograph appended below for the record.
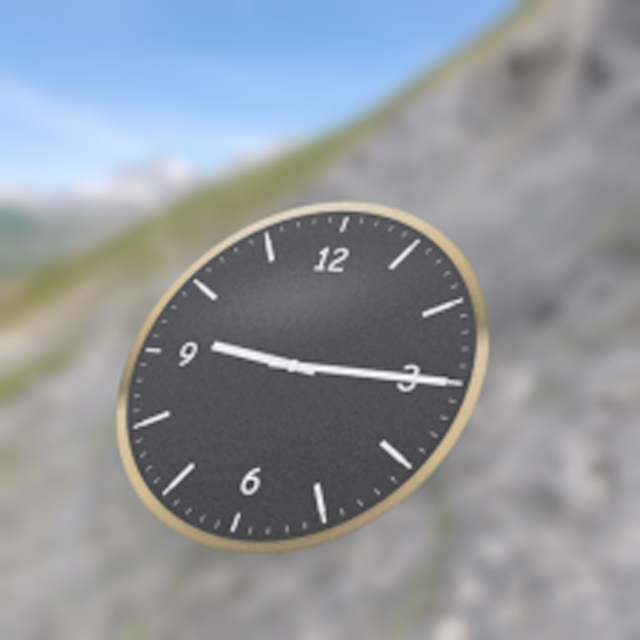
9 h 15 min
